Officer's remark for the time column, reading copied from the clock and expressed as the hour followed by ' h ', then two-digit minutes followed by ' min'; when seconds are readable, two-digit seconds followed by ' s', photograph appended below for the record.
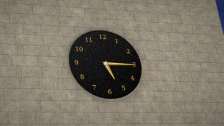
5 h 15 min
